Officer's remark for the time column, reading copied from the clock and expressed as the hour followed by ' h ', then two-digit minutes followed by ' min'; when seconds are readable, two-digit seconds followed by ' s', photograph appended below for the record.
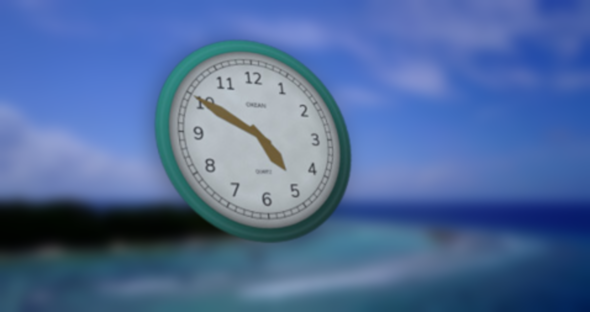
4 h 50 min
